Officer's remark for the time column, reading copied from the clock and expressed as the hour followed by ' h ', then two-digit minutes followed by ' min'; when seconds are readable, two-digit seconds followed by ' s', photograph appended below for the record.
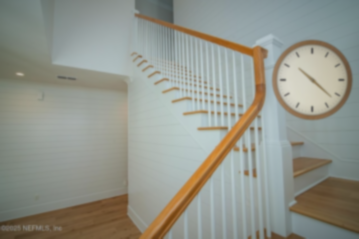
10 h 22 min
